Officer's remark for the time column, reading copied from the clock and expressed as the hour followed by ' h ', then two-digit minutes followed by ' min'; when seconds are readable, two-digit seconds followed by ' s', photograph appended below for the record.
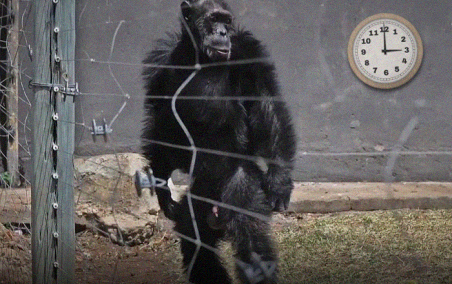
3 h 00 min
